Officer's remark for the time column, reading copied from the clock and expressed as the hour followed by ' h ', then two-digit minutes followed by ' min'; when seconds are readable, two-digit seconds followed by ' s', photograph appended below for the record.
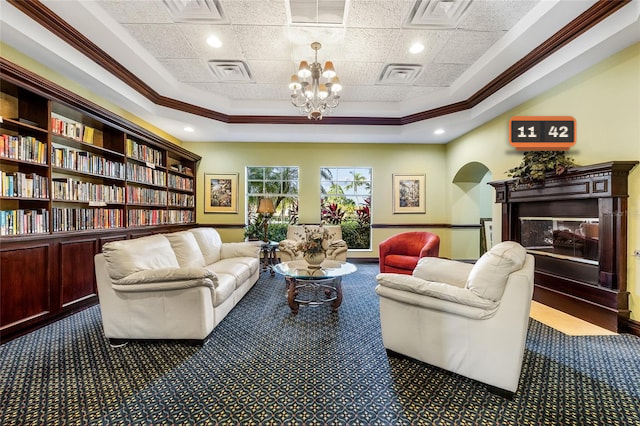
11 h 42 min
